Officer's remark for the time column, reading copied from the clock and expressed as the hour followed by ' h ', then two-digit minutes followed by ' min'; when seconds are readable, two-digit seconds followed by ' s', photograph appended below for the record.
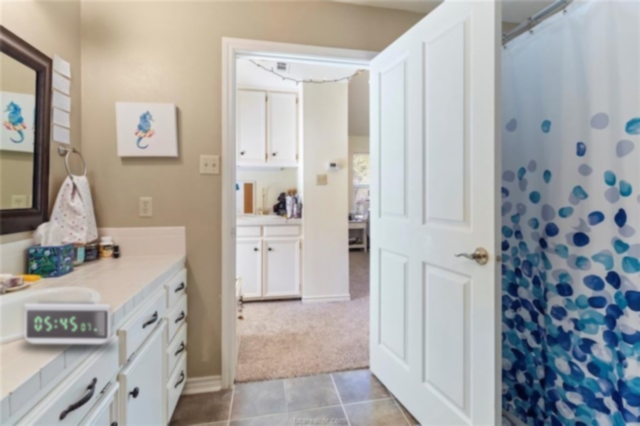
5 h 45 min
